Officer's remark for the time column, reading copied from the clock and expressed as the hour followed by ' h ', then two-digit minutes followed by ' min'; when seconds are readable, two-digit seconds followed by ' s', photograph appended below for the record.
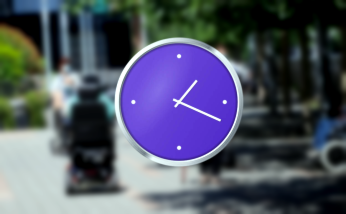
1 h 19 min
